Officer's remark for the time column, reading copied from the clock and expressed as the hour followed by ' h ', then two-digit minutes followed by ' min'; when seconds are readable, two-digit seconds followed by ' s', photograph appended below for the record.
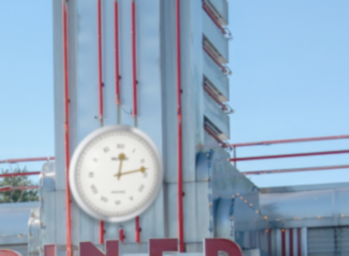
12 h 13 min
